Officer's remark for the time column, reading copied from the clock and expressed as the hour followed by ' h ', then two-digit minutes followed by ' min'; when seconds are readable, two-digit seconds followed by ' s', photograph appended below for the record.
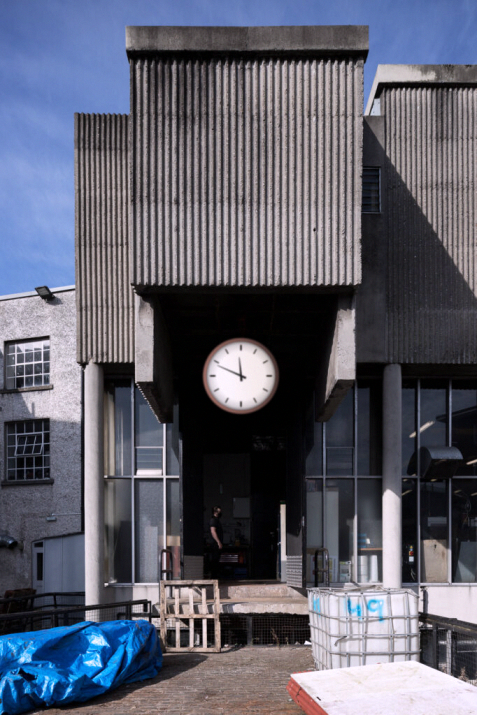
11 h 49 min
